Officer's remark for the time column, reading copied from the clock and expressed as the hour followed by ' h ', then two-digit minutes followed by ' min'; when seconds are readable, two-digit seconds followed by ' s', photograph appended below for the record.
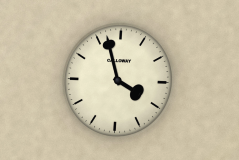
3 h 57 min
